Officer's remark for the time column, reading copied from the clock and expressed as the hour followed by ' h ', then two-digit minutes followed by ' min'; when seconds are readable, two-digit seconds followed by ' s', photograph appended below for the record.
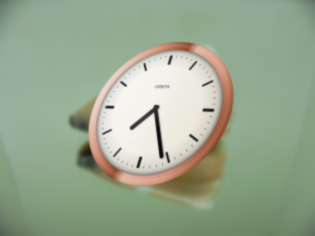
7 h 26 min
